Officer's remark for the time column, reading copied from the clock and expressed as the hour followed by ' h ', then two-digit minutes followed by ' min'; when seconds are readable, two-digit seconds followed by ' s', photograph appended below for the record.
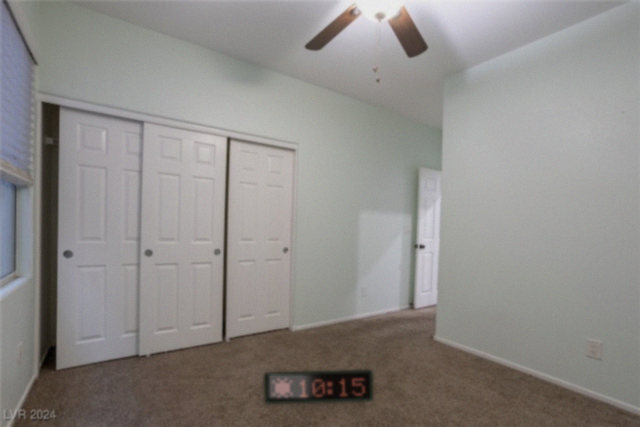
10 h 15 min
